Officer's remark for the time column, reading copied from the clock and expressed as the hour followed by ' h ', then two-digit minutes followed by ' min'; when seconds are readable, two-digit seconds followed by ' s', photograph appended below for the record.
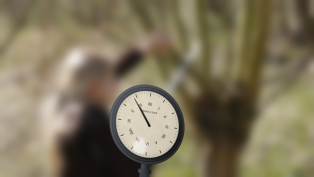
10 h 54 min
